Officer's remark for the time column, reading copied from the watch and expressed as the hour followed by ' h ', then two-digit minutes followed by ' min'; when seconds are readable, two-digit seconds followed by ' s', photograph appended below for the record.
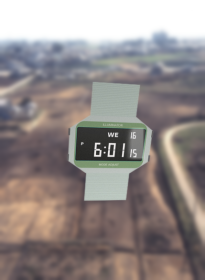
6 h 01 min 15 s
